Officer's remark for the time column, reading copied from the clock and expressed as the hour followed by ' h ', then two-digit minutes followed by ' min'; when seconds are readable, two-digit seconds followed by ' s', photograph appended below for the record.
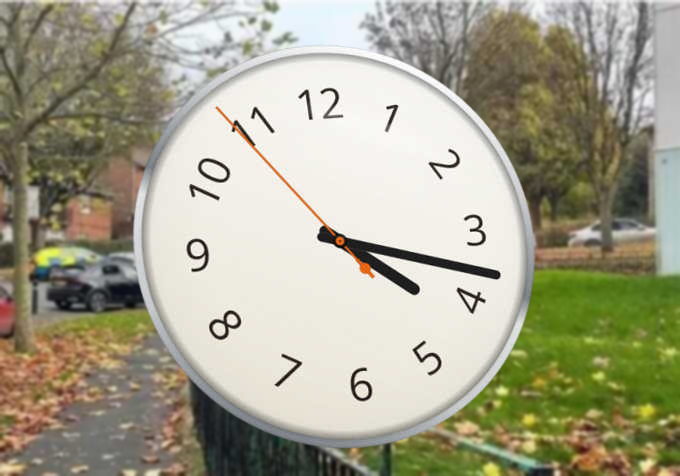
4 h 17 min 54 s
